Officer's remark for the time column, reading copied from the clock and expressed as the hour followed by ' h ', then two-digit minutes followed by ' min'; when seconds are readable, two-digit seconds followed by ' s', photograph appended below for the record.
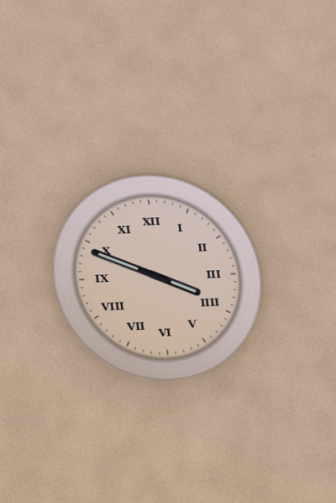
3 h 49 min
